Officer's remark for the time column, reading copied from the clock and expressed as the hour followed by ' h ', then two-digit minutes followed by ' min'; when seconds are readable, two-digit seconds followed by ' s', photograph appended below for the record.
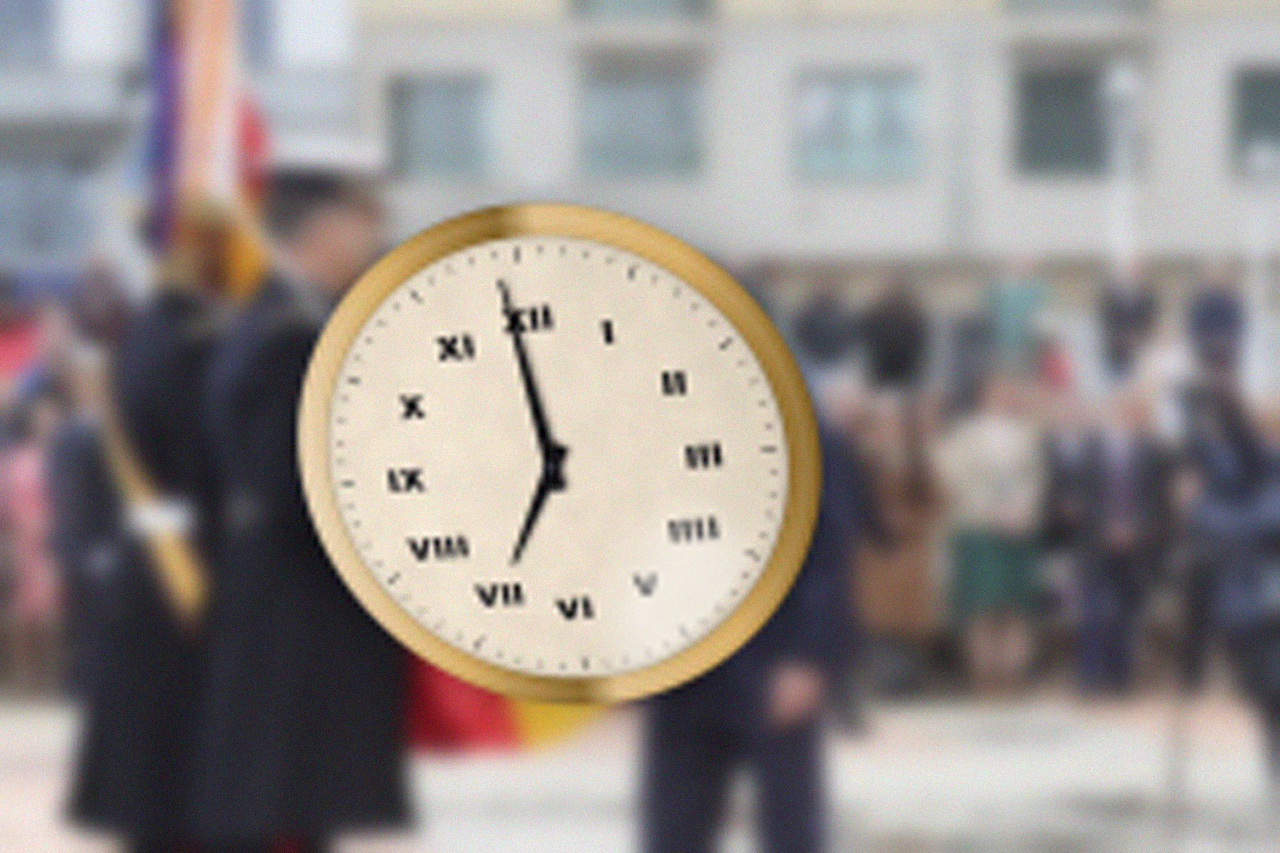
6 h 59 min
